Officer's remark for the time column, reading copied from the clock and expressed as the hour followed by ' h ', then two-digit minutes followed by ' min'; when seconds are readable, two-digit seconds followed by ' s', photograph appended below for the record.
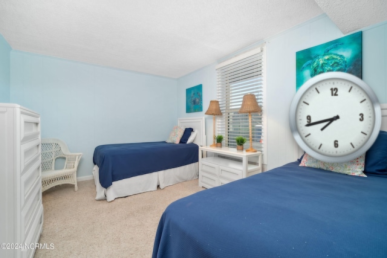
7 h 43 min
